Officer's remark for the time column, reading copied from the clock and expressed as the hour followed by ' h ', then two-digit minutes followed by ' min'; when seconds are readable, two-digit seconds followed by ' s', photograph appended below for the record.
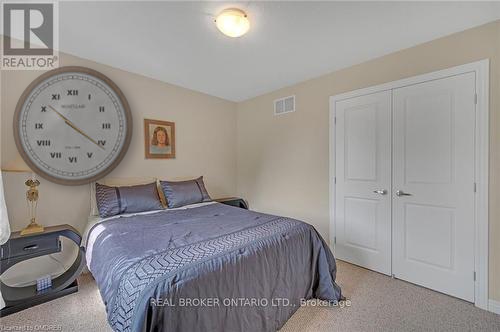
10 h 21 min
